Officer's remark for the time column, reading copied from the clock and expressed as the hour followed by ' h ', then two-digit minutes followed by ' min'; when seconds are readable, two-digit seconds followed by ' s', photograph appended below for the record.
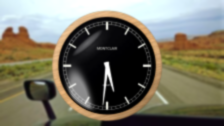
5 h 31 min
